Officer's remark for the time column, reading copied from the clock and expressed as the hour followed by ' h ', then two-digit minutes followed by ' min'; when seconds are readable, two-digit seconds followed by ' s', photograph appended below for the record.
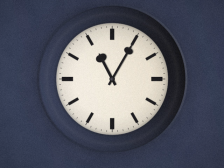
11 h 05 min
